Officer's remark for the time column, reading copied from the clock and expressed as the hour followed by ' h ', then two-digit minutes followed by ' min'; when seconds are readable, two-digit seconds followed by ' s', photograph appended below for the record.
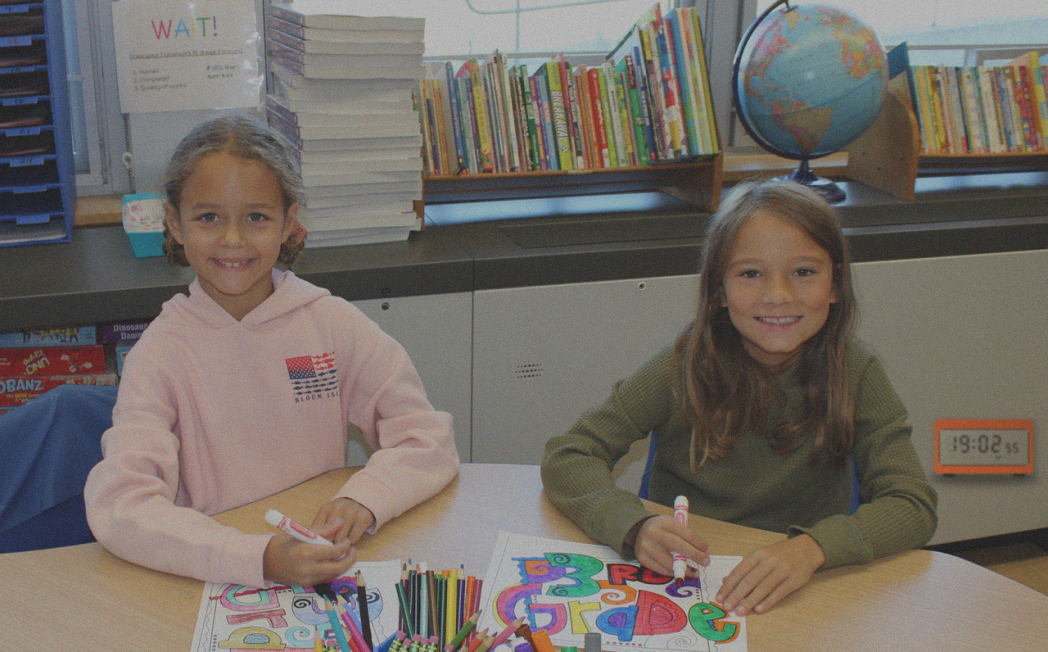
19 h 02 min
